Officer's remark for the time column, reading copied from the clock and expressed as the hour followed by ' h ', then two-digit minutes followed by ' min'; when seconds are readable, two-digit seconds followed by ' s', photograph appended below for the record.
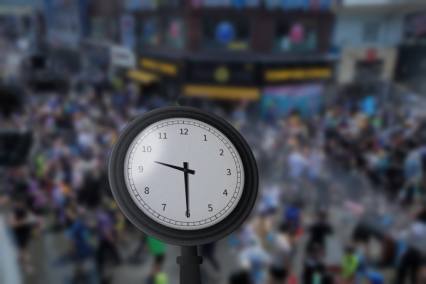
9 h 30 min
